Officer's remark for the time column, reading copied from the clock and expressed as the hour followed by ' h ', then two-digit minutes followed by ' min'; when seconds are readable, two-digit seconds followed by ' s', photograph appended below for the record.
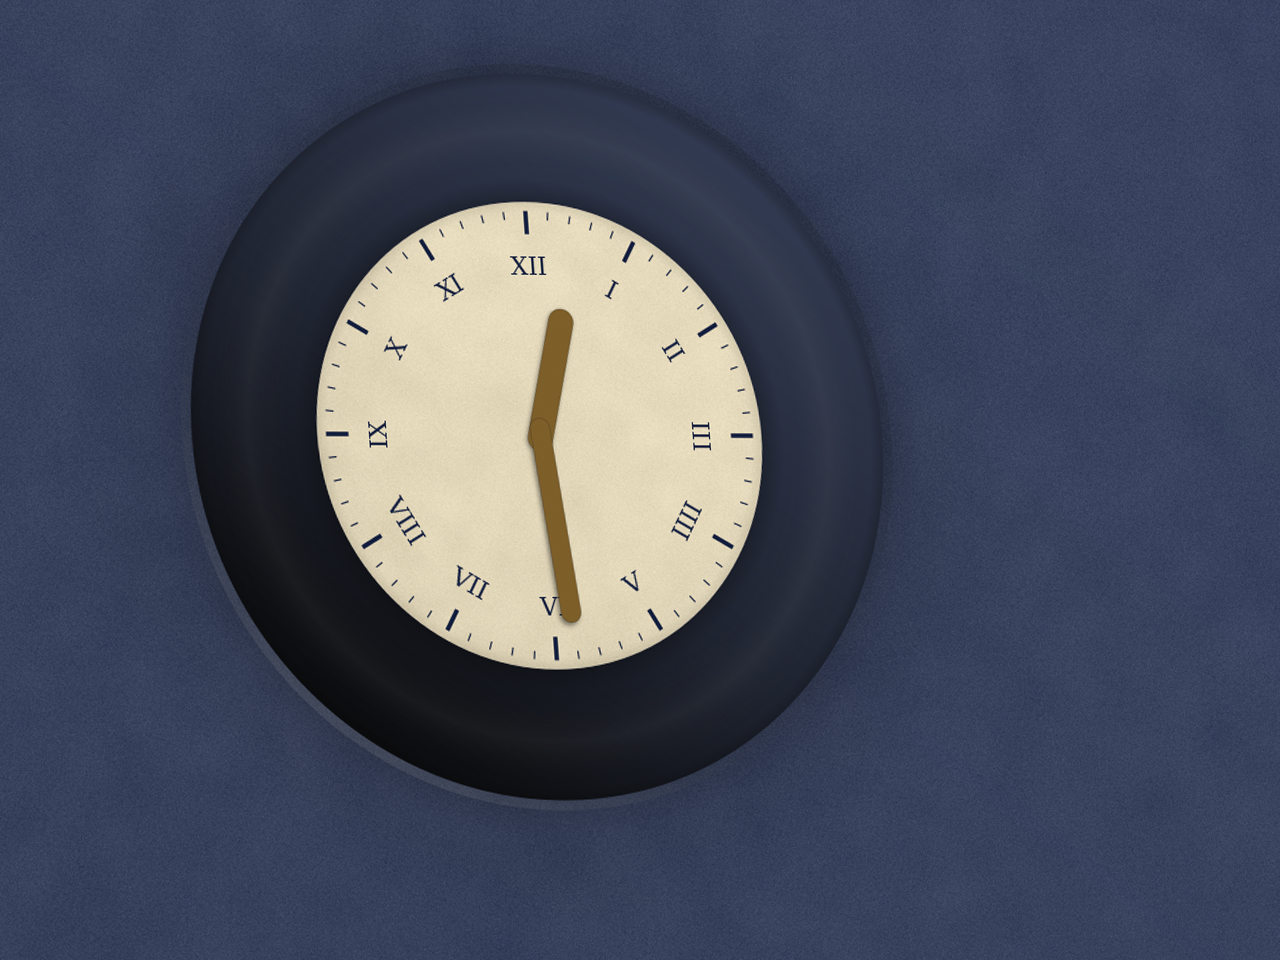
12 h 29 min
